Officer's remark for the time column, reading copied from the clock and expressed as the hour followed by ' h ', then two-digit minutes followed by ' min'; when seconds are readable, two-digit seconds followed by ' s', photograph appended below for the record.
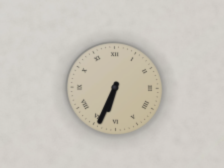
6 h 34 min
